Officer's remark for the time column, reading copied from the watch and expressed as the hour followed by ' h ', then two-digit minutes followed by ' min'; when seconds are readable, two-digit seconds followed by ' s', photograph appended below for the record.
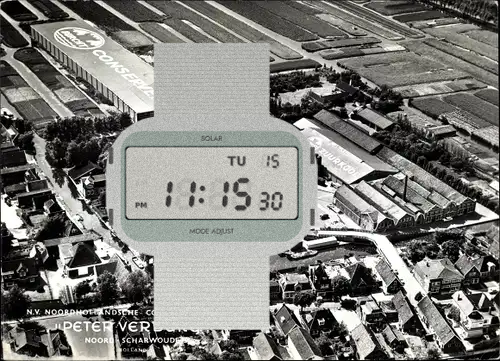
11 h 15 min 30 s
